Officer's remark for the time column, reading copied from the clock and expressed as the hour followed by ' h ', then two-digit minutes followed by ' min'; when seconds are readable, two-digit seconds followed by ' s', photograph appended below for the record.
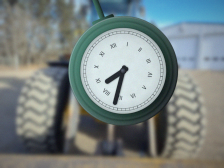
8 h 36 min
